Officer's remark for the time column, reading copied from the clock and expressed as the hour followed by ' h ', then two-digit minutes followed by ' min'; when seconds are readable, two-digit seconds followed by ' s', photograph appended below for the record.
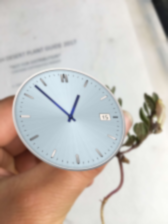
12 h 53 min
